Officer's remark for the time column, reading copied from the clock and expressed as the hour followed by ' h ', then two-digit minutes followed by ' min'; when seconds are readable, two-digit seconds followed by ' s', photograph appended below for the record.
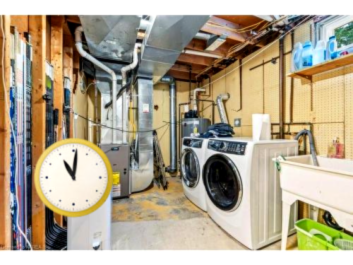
11 h 01 min
